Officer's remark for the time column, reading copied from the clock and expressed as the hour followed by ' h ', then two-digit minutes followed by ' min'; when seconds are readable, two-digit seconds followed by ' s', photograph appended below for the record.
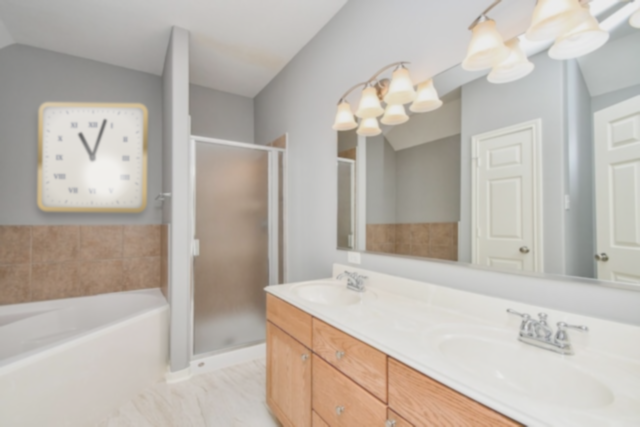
11 h 03 min
